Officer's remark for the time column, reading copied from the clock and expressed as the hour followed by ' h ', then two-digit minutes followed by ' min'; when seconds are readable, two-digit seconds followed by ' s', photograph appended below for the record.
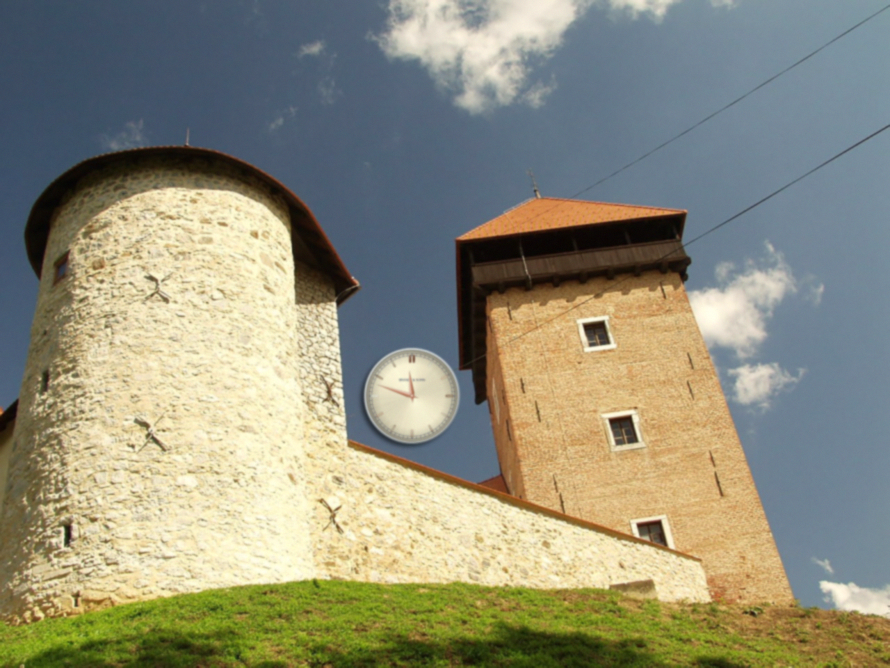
11 h 48 min
